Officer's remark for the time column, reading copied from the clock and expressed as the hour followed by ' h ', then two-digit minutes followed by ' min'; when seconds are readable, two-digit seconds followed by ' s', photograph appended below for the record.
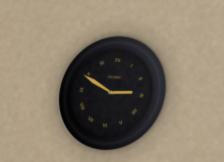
2 h 49 min
